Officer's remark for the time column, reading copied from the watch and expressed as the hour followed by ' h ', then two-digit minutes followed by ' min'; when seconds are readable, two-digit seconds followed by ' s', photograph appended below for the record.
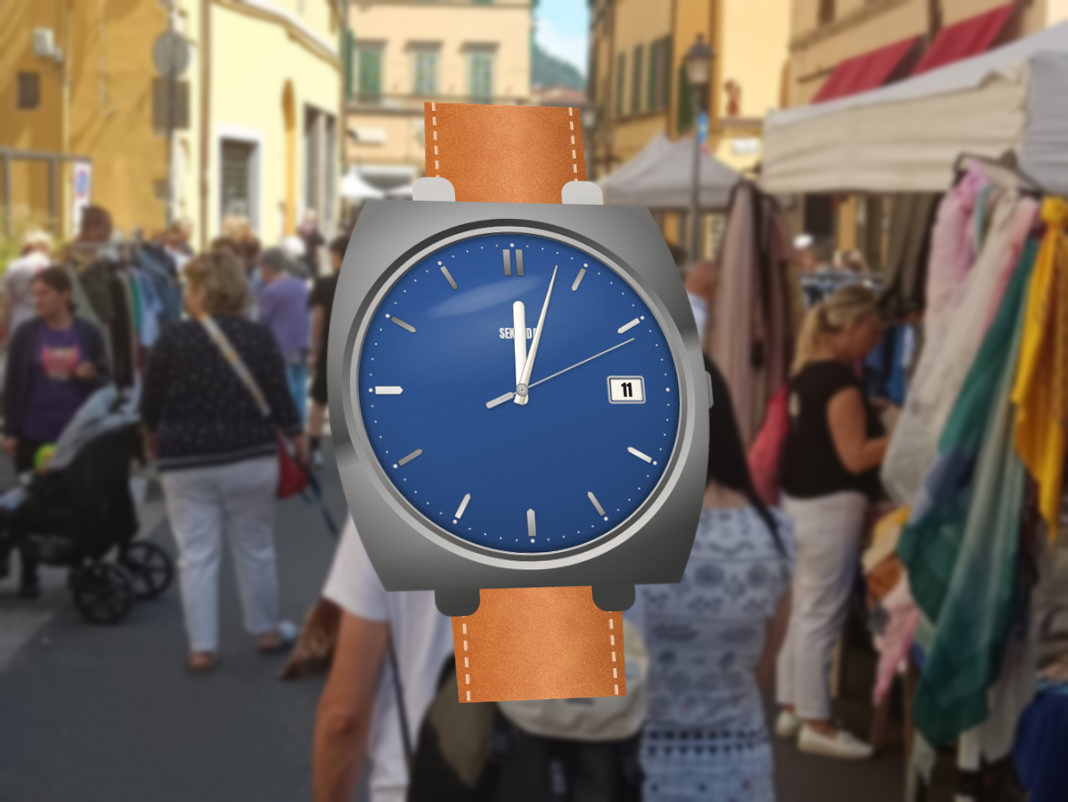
12 h 03 min 11 s
